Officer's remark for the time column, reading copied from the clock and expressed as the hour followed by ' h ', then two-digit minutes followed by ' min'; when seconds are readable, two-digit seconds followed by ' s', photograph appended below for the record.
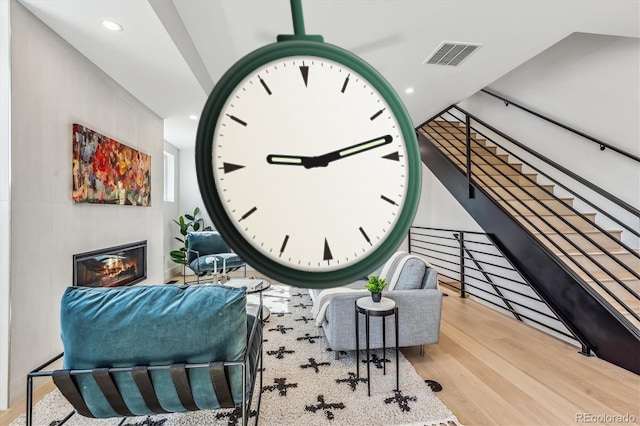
9 h 13 min
